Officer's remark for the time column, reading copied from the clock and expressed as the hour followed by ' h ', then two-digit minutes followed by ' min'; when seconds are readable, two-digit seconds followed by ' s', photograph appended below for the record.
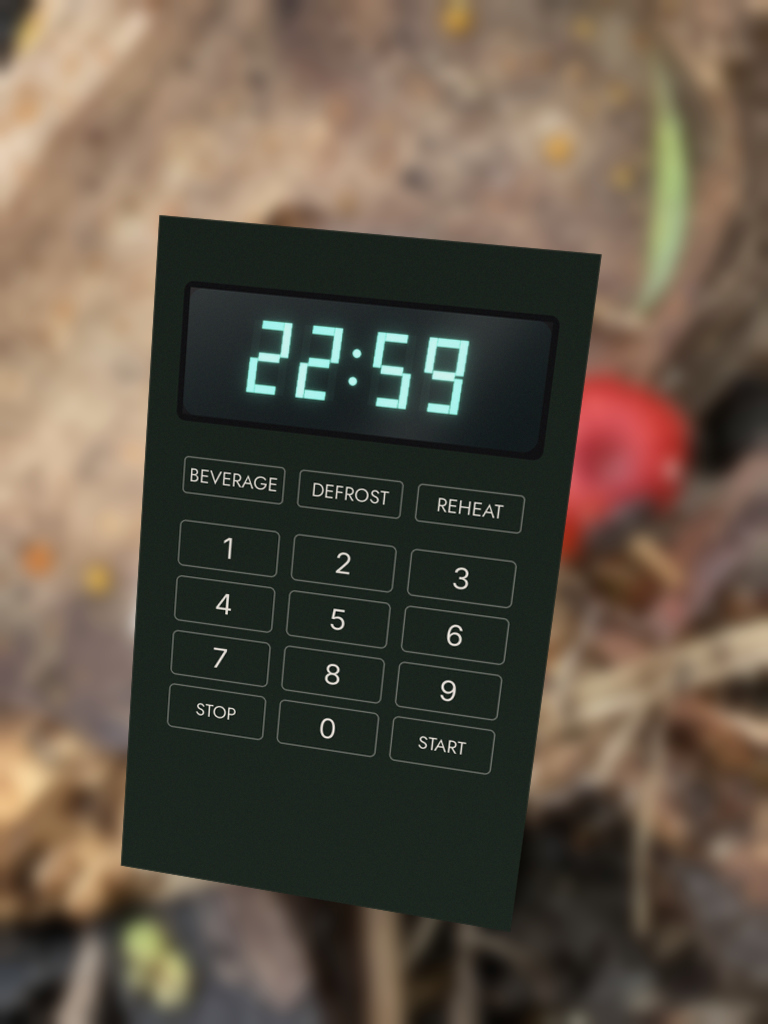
22 h 59 min
